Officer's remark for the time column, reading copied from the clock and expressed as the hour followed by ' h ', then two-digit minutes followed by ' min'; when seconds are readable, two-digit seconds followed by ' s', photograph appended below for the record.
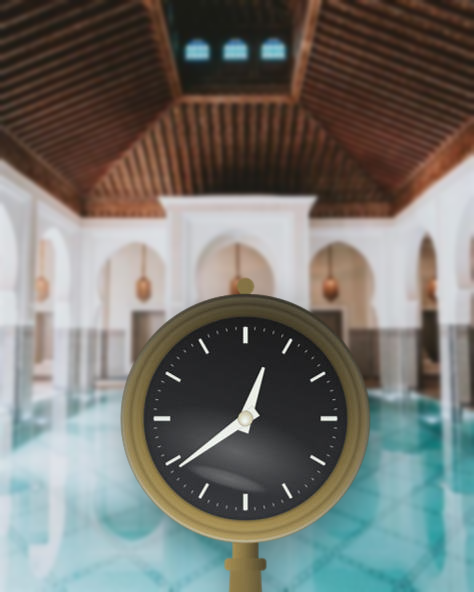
12 h 39 min
